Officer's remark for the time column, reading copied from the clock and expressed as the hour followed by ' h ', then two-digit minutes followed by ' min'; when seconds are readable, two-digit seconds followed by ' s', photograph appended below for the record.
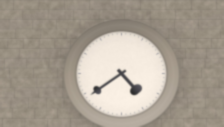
4 h 39 min
